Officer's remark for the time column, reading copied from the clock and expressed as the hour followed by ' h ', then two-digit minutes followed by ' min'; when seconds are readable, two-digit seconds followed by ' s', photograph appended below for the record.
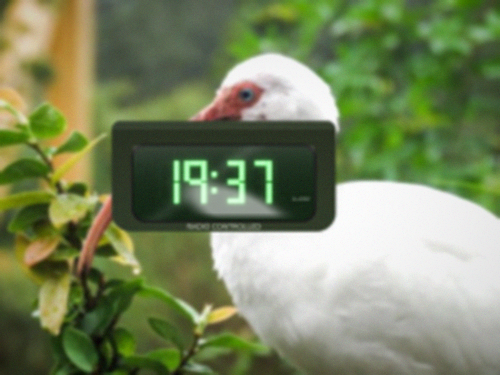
19 h 37 min
